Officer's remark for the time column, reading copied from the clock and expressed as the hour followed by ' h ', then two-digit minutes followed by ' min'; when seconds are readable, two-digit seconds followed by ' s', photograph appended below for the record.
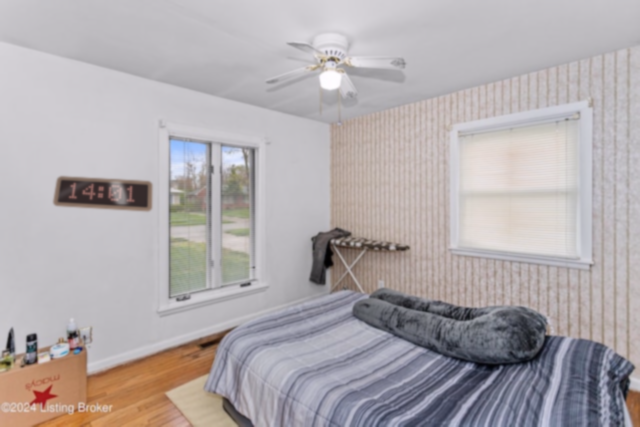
14 h 01 min
